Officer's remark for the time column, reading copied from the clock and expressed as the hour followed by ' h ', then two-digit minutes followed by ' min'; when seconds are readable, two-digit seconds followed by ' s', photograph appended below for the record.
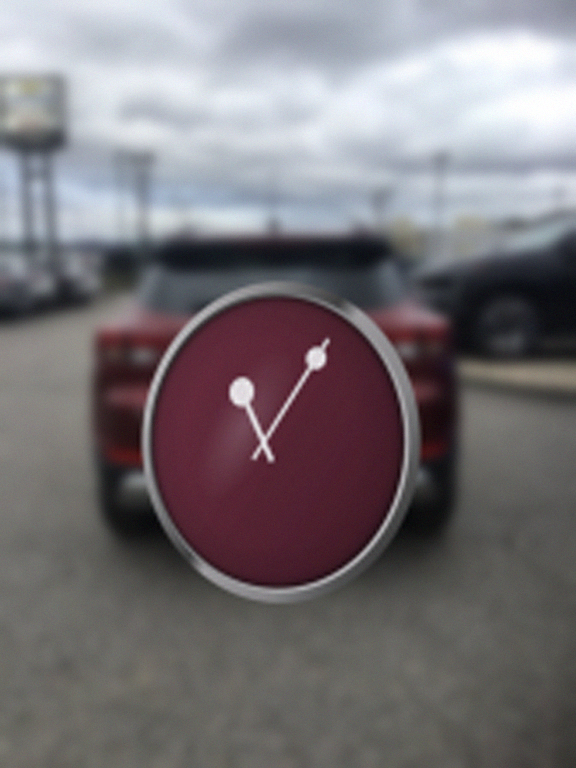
11 h 06 min
